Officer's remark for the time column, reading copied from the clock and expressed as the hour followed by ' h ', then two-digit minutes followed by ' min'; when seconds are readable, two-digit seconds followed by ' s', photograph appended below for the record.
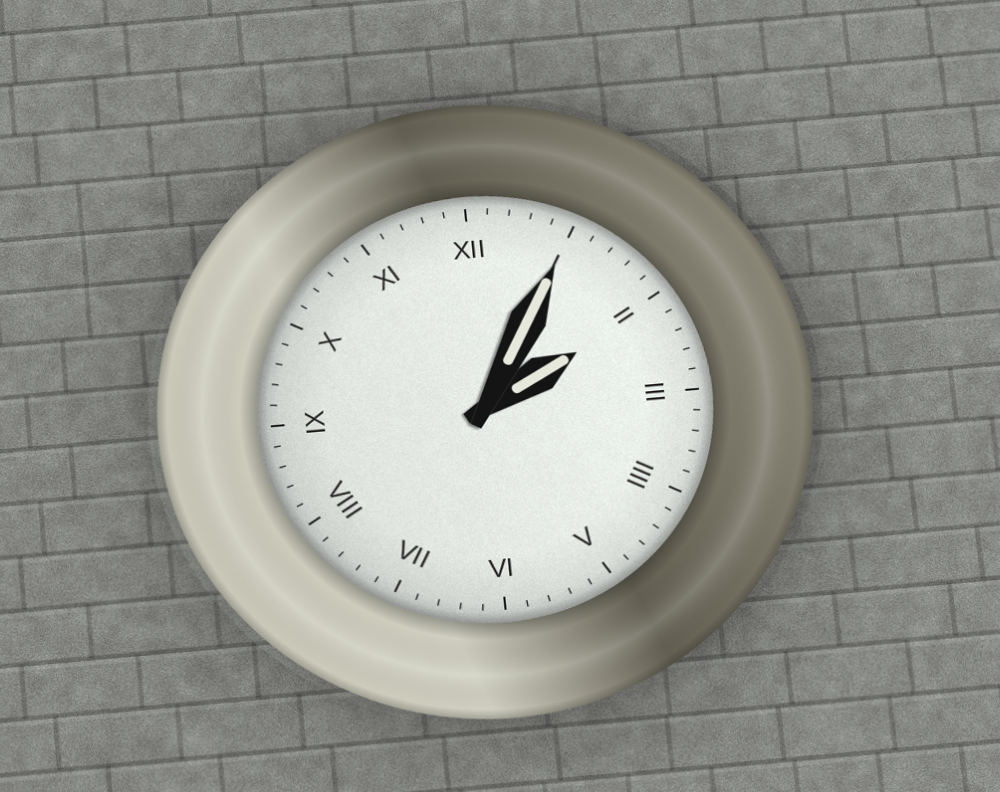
2 h 05 min
